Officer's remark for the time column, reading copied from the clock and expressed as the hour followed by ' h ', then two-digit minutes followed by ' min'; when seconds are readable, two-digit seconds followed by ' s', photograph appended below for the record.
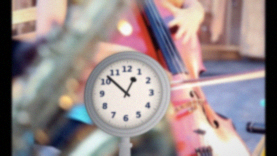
12 h 52 min
